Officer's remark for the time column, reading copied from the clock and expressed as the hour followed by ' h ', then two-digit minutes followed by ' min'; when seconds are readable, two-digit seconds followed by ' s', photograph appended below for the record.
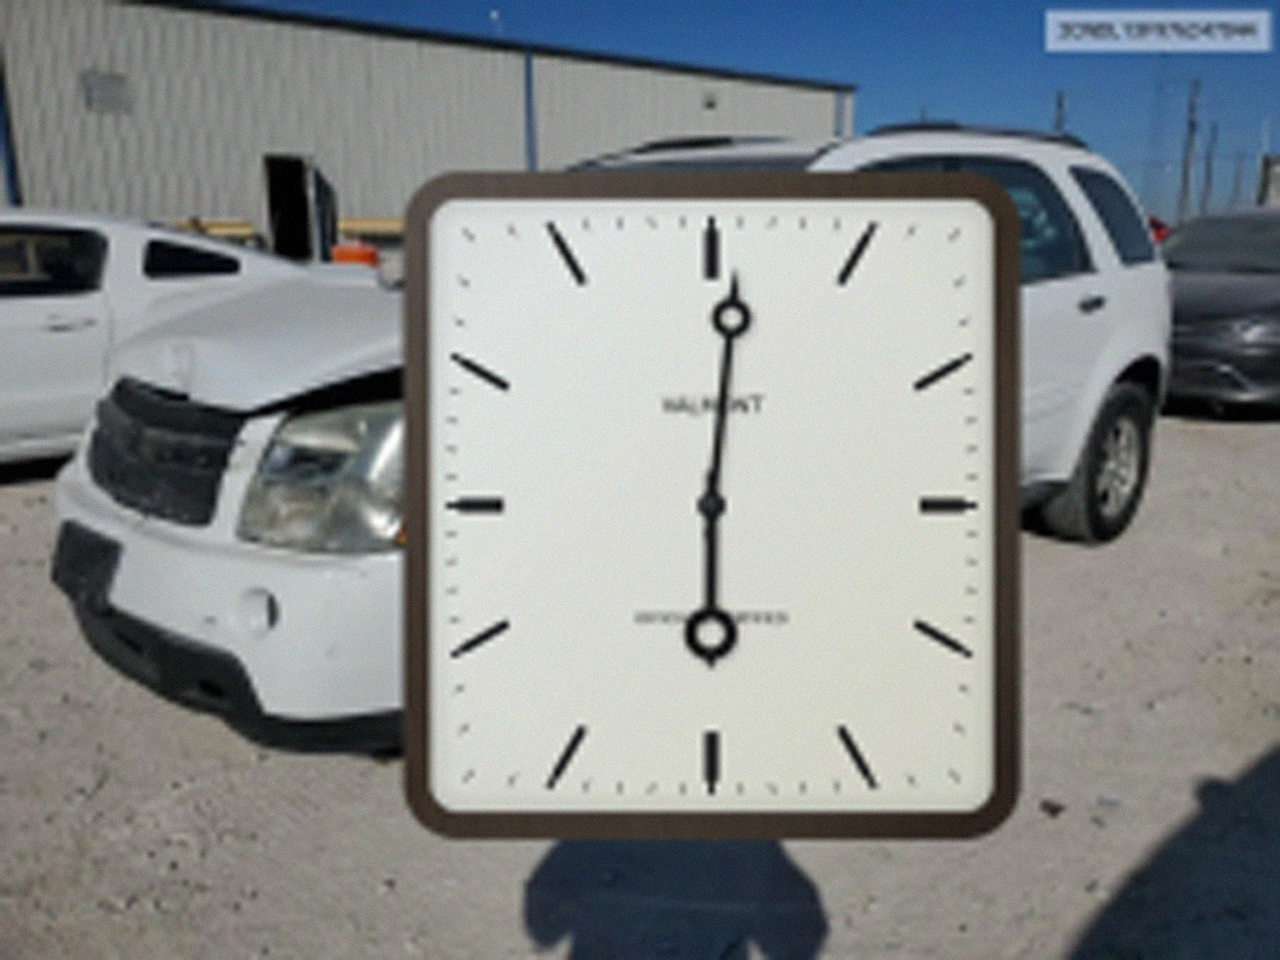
6 h 01 min
